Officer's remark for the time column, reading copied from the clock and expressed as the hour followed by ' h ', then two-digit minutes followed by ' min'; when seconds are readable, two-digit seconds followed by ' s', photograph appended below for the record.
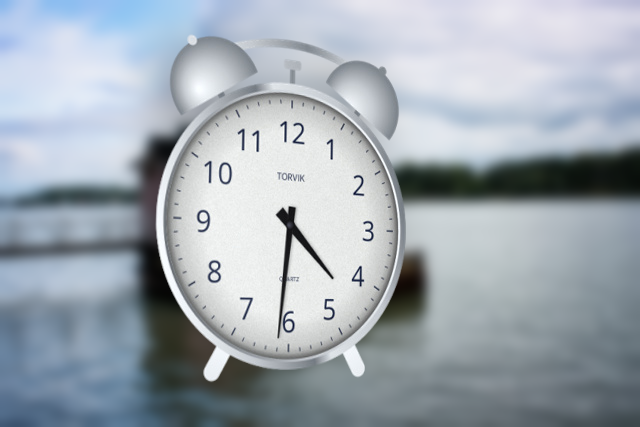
4 h 31 min
